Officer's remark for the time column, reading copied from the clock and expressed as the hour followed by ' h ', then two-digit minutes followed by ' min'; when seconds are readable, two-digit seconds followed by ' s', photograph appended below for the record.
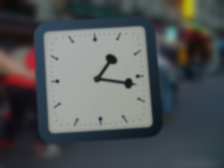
1 h 17 min
